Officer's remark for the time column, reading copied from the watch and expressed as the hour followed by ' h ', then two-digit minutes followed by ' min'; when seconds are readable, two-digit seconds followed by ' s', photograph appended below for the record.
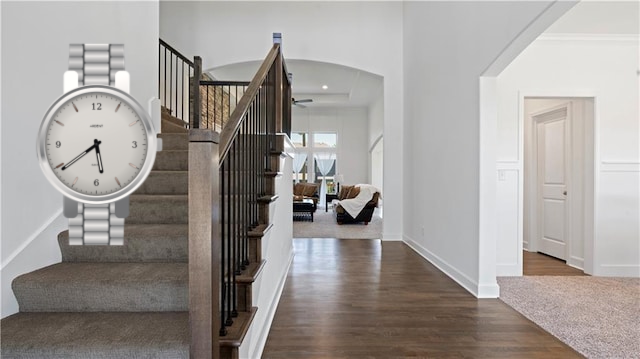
5 h 39 min
